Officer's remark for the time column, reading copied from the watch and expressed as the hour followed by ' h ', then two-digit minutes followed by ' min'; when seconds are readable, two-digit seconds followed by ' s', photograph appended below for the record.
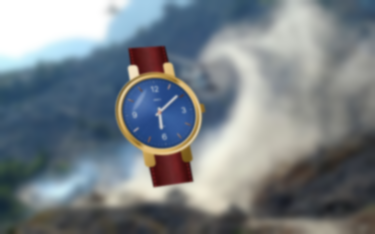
6 h 09 min
